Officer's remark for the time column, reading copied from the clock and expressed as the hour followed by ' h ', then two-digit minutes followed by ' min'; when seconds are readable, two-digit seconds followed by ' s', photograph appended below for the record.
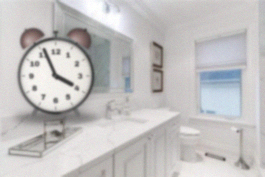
3 h 56 min
